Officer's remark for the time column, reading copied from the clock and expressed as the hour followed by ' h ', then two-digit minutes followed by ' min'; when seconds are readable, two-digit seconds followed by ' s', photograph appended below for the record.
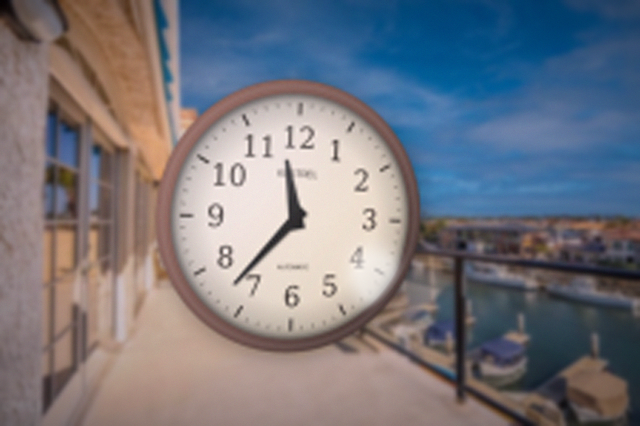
11 h 37 min
